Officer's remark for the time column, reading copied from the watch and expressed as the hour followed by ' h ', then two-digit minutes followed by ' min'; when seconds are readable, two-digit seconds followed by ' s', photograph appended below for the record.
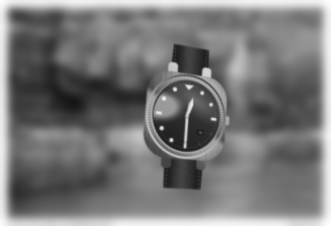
12 h 30 min
